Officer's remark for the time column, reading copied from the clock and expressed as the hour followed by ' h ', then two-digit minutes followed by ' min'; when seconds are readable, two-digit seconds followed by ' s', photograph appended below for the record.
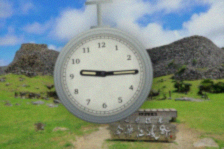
9 h 15 min
